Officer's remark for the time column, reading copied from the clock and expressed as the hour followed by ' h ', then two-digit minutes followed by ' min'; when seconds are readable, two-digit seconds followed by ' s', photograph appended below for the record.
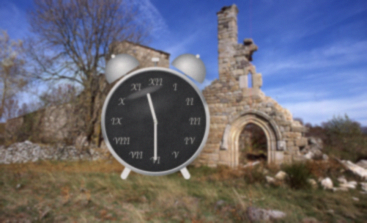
11 h 30 min
